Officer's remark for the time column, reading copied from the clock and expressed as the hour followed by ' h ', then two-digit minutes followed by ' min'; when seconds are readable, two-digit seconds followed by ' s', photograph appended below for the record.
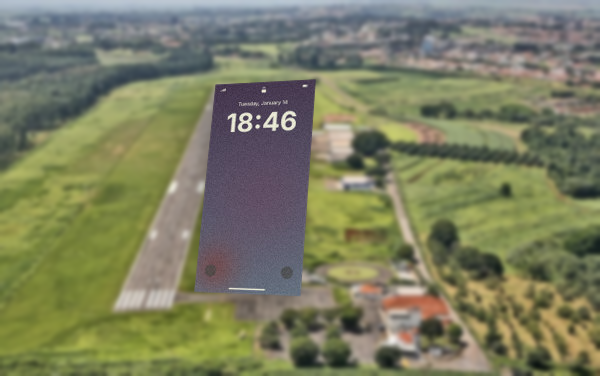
18 h 46 min
